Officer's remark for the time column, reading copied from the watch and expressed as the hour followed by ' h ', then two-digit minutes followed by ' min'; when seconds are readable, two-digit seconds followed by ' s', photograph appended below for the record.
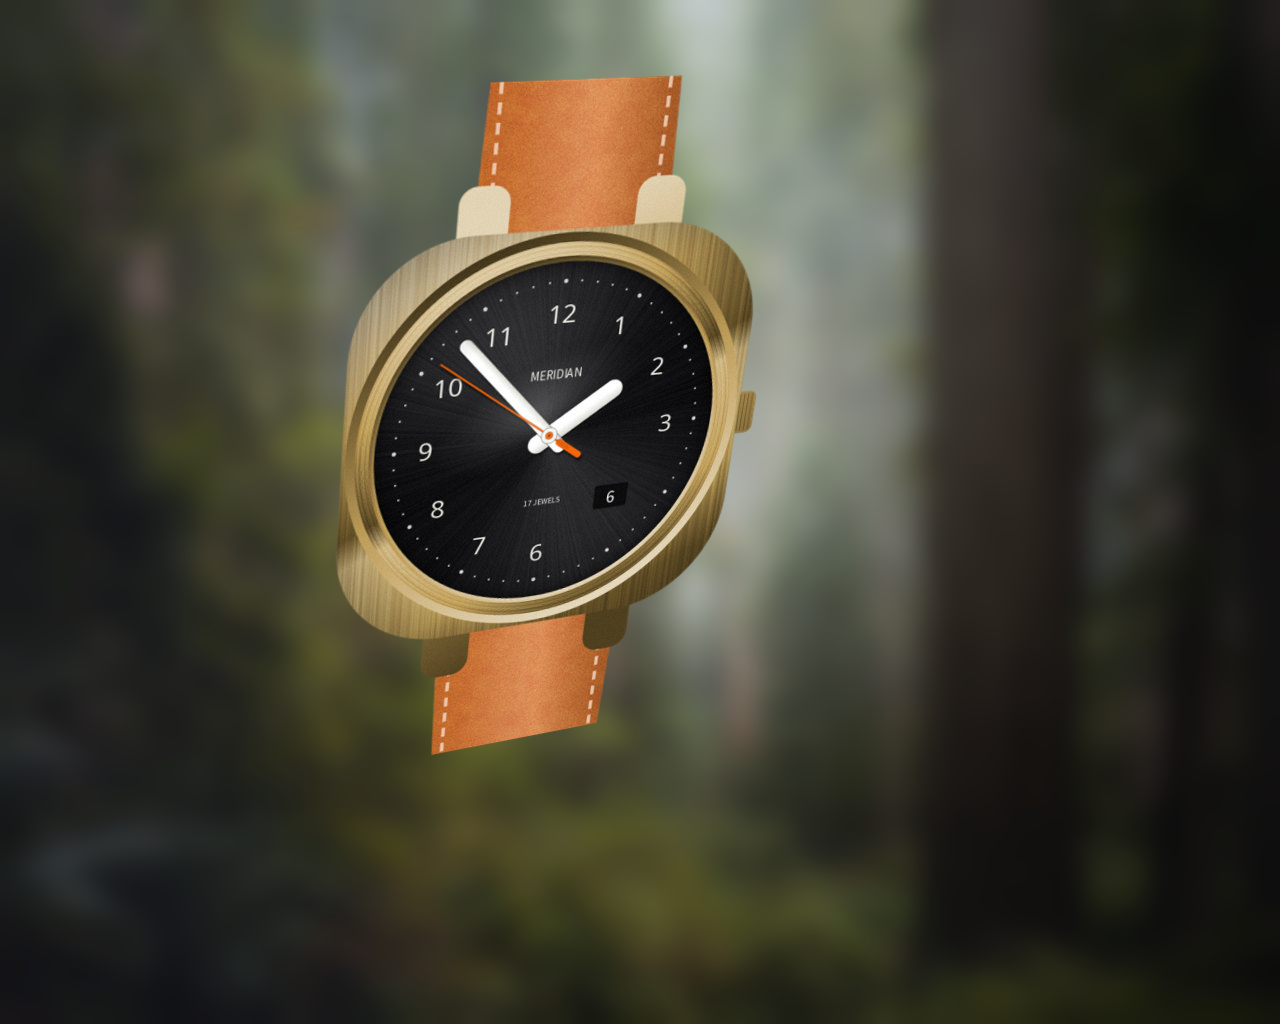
1 h 52 min 51 s
